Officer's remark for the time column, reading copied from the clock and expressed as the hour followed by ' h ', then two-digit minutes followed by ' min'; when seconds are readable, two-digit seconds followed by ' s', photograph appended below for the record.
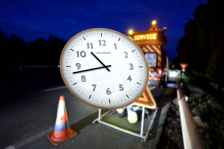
10 h 43 min
